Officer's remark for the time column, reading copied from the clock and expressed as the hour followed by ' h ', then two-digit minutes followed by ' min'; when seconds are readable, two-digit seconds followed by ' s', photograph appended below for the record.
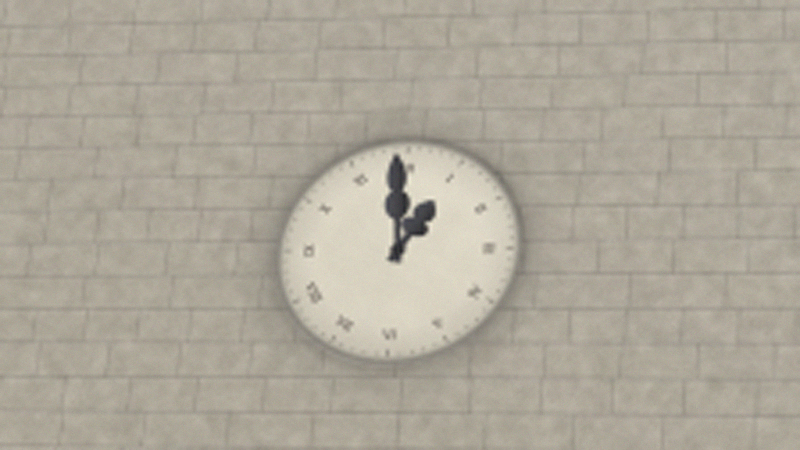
12 h 59 min
